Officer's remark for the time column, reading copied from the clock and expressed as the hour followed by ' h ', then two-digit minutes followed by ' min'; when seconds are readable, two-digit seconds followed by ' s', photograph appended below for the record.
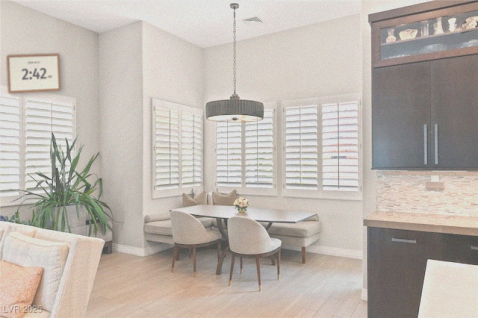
2 h 42 min
